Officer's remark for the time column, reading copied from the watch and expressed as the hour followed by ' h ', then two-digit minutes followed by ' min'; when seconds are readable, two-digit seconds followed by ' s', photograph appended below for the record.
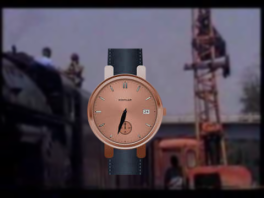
6 h 33 min
